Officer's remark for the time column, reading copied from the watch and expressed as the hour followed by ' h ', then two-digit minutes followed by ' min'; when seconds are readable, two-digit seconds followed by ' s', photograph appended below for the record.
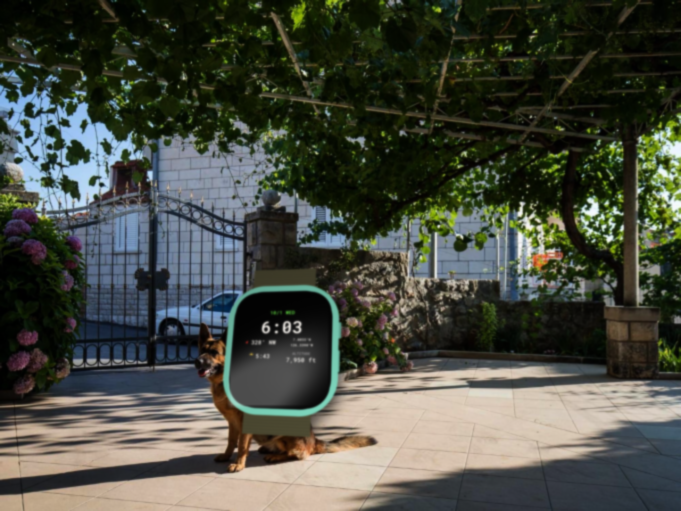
6 h 03 min
